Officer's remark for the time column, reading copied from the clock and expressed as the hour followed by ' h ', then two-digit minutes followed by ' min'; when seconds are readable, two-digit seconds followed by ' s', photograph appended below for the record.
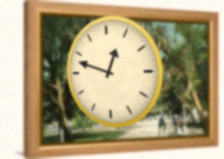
12 h 48 min
